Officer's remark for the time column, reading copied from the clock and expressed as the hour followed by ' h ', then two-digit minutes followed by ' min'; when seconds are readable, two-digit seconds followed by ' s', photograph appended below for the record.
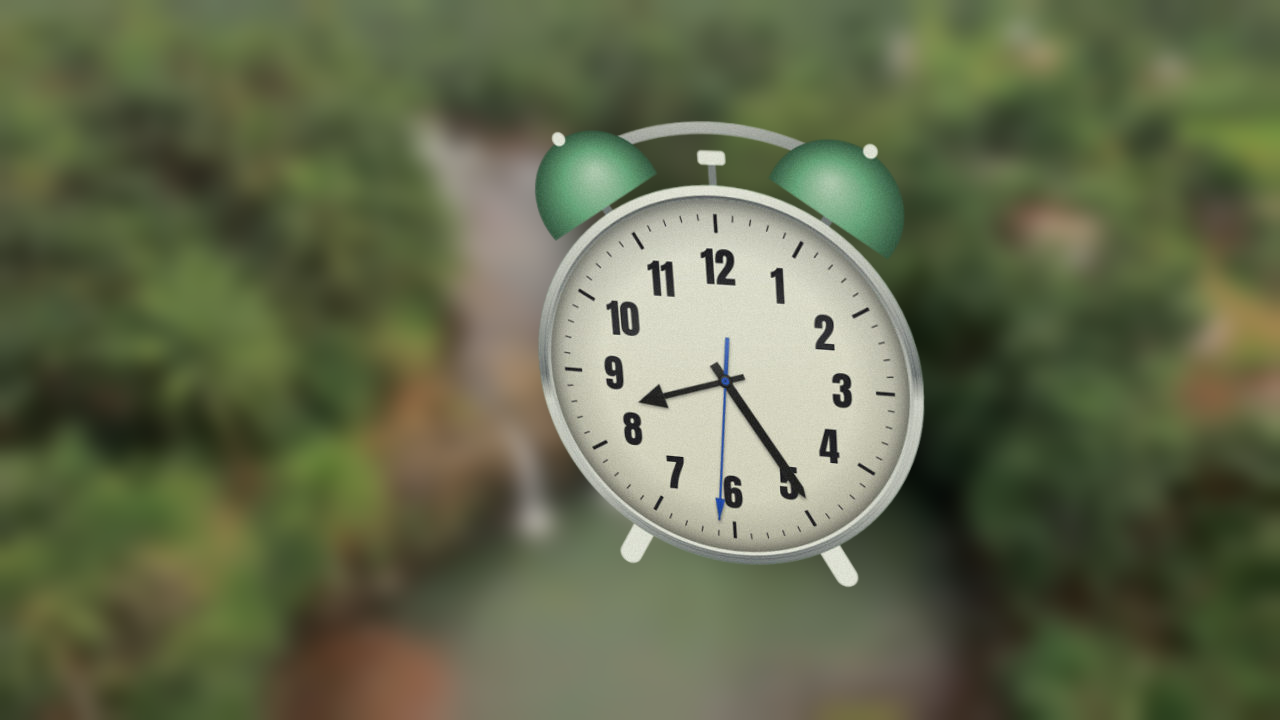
8 h 24 min 31 s
